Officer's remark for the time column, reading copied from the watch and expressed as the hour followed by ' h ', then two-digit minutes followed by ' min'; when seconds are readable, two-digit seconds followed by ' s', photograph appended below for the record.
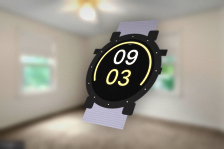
9 h 03 min
